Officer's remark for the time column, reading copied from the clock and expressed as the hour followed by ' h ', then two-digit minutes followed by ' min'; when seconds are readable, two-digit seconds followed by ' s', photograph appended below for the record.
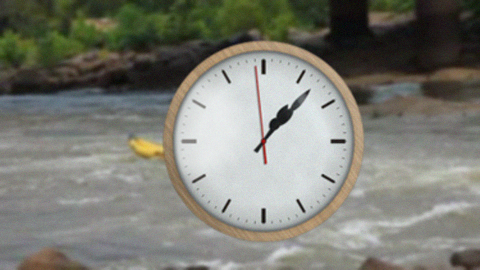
1 h 06 min 59 s
